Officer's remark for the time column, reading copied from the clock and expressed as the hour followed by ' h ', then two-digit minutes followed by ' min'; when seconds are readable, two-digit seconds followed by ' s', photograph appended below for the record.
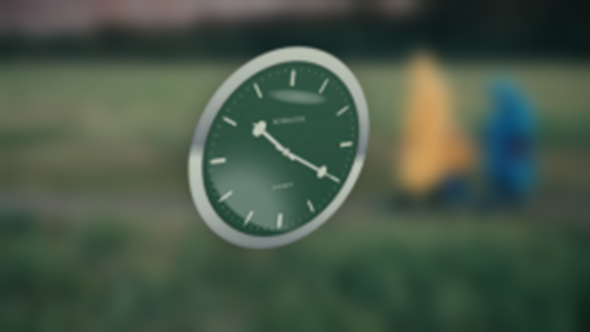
10 h 20 min
